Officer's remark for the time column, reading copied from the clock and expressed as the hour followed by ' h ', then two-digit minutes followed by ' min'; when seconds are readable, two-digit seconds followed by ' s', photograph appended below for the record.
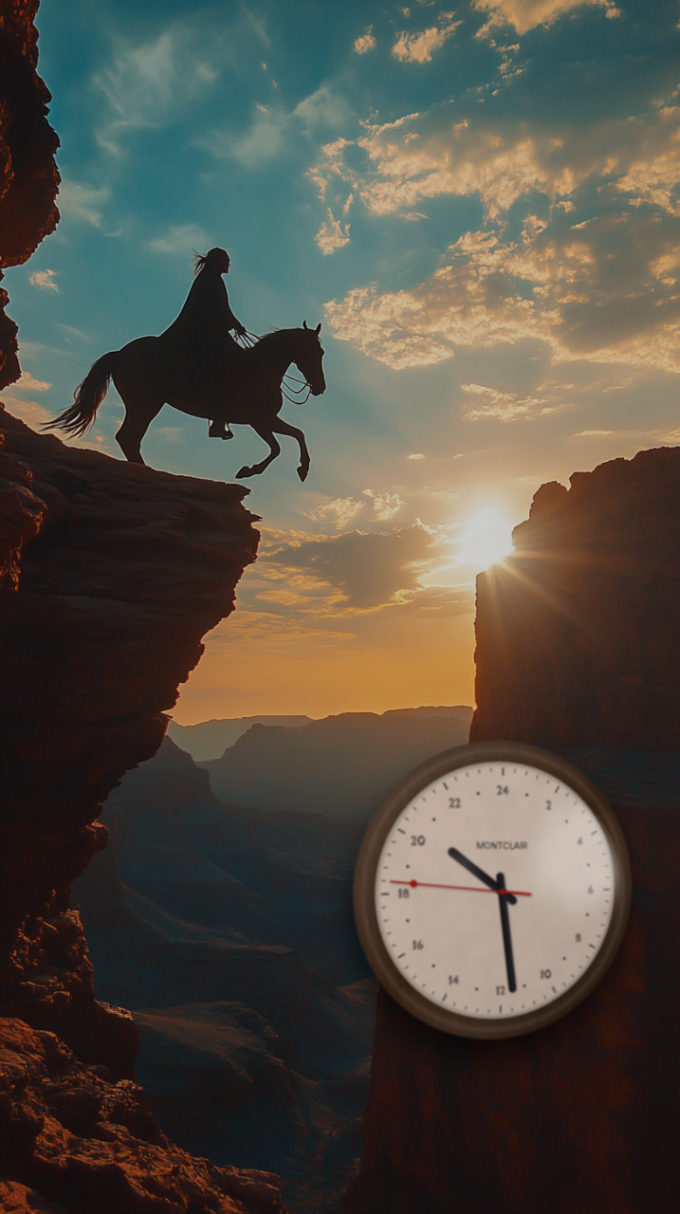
20 h 28 min 46 s
